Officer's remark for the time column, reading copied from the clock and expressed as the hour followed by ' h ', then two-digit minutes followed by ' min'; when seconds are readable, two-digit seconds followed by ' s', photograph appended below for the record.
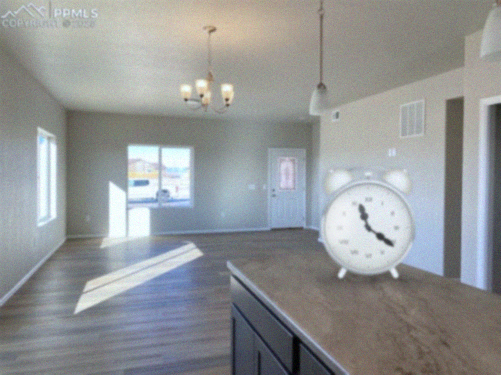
11 h 21 min
